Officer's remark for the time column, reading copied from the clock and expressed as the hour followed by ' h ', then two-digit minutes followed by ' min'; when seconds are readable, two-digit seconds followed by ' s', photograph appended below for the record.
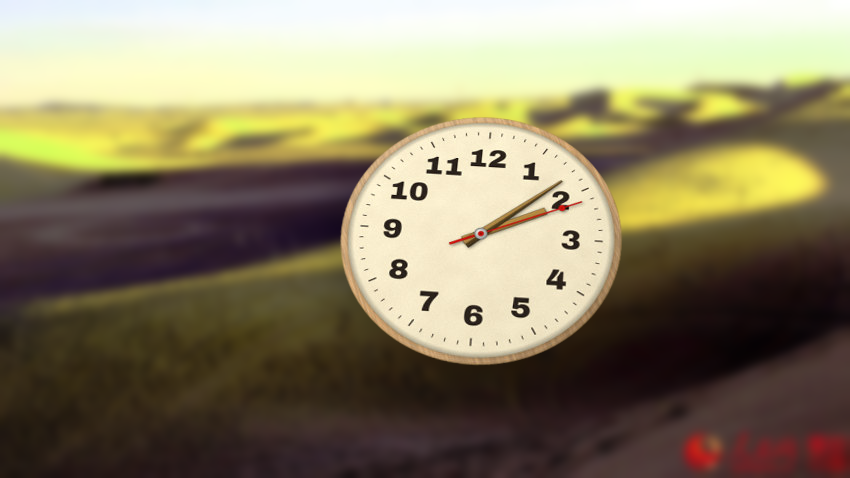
2 h 08 min 11 s
